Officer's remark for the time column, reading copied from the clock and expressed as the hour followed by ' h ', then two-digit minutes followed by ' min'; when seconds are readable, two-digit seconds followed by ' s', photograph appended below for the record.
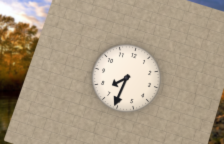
7 h 31 min
